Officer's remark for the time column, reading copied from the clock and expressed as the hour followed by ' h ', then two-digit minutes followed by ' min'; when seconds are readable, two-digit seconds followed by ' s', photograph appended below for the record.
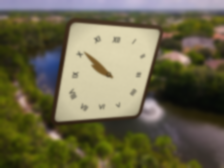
9 h 51 min
